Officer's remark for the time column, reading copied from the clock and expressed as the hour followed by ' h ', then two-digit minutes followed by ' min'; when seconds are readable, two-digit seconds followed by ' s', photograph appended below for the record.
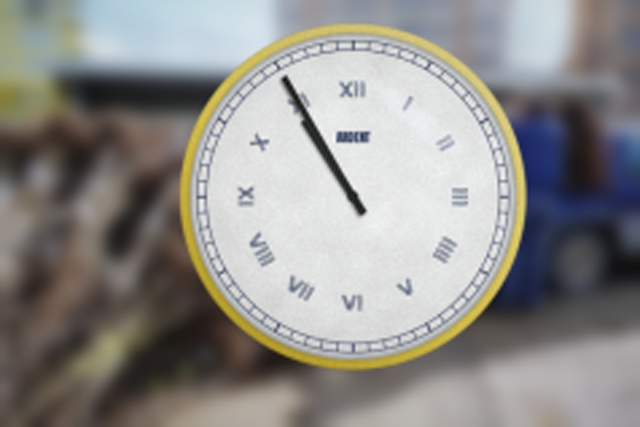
10 h 55 min
